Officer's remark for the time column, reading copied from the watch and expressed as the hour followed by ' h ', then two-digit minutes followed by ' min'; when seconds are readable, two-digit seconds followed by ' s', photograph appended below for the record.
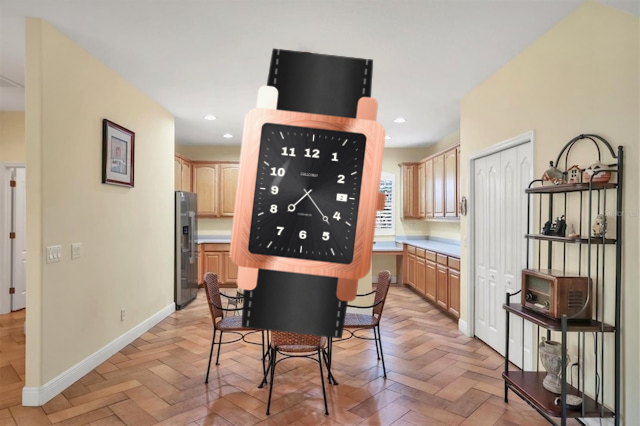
7 h 23 min
